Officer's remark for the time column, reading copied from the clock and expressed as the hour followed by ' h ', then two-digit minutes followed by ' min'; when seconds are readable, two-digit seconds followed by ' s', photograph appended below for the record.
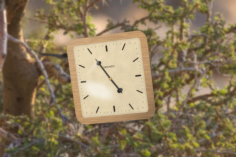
4 h 55 min
